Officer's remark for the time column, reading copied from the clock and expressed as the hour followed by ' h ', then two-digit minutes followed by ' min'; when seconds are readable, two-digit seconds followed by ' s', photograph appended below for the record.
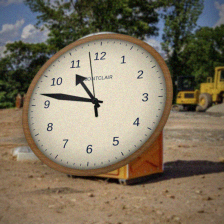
10 h 46 min 58 s
